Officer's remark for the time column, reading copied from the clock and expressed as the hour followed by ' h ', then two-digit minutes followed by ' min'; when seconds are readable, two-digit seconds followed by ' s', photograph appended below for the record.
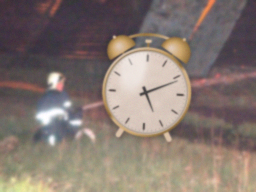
5 h 11 min
